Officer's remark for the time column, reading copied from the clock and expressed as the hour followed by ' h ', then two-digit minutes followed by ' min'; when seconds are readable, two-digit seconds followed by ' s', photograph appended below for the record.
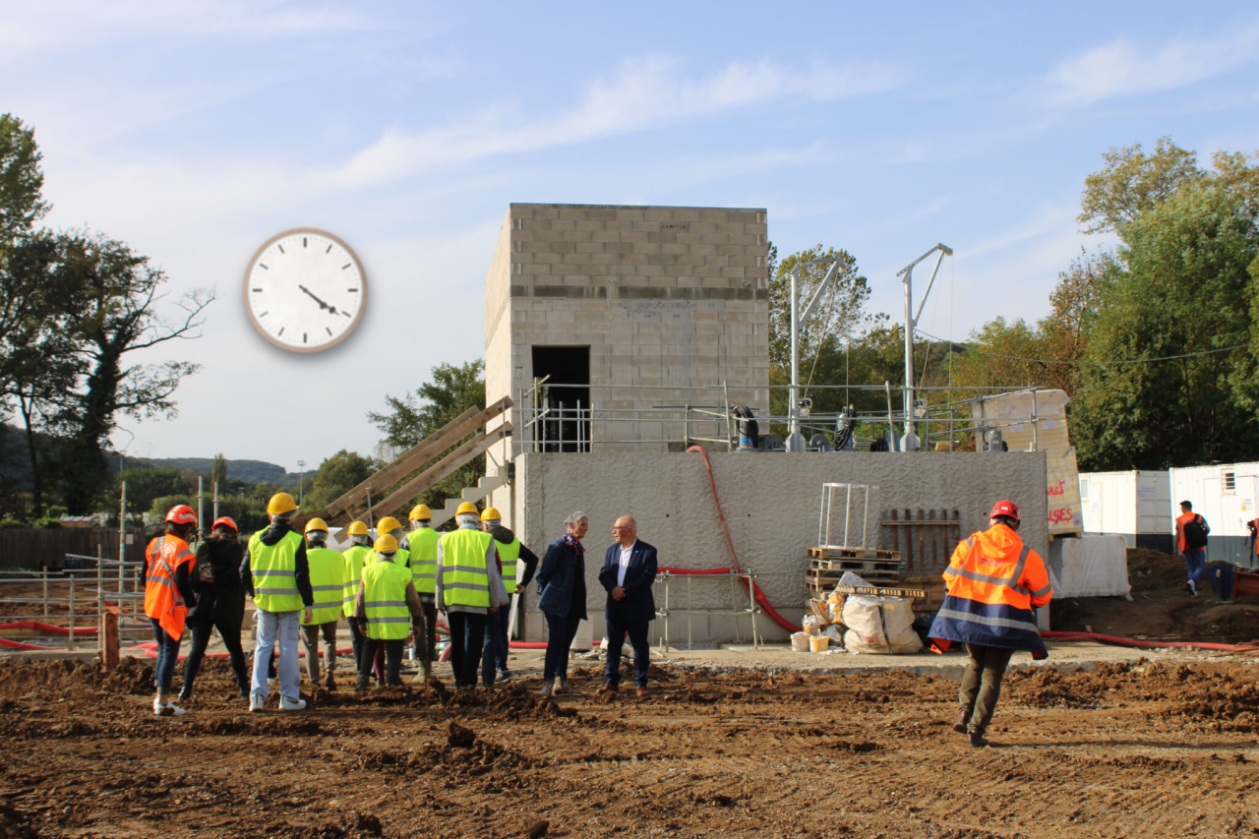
4 h 21 min
